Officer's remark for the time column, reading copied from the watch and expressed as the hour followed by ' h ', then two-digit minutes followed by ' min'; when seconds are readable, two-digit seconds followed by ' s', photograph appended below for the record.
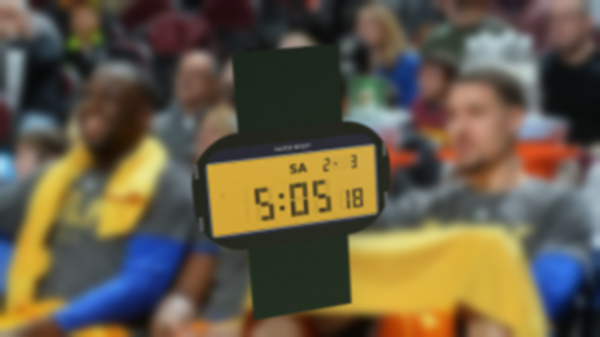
5 h 05 min 18 s
